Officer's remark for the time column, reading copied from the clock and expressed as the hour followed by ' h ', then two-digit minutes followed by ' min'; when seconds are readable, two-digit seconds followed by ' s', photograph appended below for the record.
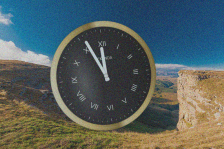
11 h 56 min
